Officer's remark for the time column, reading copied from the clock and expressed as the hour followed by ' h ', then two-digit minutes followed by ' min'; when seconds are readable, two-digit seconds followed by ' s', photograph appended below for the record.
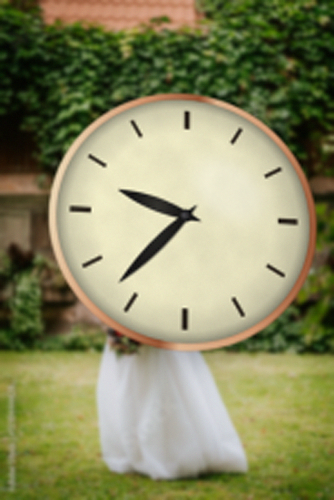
9 h 37 min
